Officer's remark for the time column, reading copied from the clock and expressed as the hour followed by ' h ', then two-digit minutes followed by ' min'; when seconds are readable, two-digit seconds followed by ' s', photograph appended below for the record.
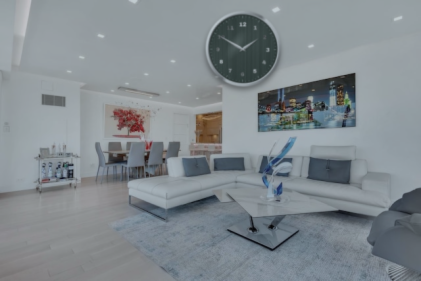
1 h 50 min
